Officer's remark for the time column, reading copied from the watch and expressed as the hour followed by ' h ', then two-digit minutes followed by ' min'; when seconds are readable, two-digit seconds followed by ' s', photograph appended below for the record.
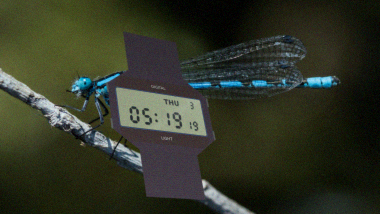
5 h 19 min 19 s
